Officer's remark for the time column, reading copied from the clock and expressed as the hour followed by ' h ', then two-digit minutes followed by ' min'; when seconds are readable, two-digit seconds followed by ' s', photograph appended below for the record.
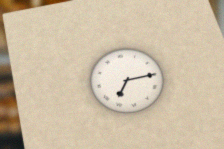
7 h 15 min
